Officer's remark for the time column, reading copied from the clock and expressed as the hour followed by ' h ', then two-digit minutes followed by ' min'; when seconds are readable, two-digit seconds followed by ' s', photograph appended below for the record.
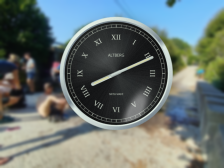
8 h 11 min
